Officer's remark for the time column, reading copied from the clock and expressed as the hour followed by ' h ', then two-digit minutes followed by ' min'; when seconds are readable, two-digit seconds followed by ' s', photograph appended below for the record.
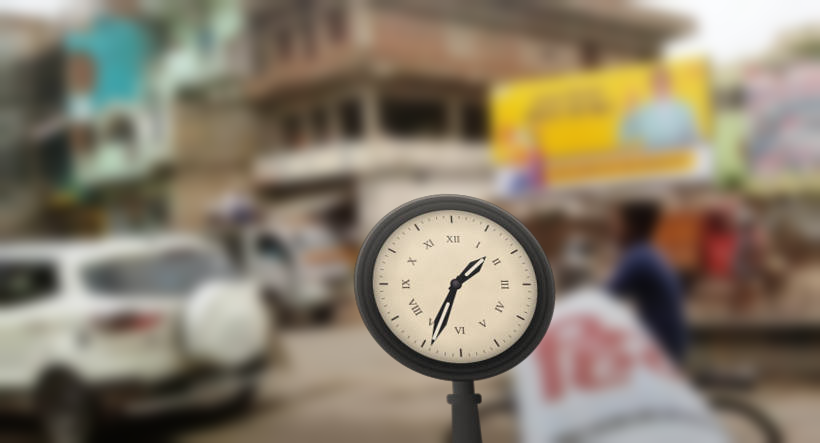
1 h 34 min
